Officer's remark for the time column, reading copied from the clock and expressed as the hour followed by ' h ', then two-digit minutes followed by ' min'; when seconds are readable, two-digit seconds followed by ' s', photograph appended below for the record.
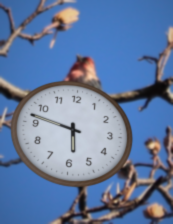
5 h 47 min
